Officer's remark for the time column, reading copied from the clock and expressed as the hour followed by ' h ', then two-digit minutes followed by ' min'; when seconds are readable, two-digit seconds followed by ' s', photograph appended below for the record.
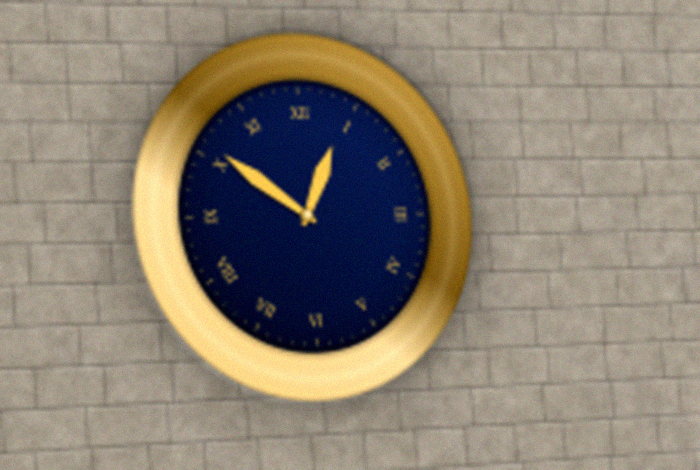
12 h 51 min
